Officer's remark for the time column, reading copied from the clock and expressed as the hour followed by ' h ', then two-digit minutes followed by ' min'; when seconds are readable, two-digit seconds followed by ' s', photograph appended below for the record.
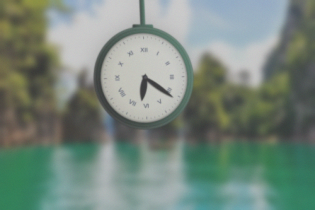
6 h 21 min
